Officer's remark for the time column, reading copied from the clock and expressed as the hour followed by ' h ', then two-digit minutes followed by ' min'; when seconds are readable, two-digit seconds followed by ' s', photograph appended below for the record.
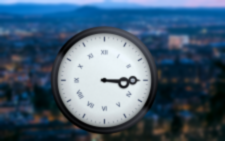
3 h 15 min
